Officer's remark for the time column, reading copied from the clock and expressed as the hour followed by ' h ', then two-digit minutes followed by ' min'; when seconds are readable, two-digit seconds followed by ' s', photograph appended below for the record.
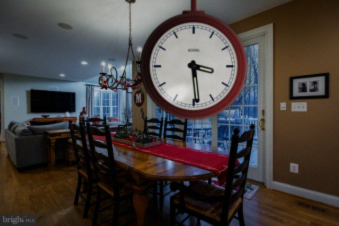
3 h 29 min
